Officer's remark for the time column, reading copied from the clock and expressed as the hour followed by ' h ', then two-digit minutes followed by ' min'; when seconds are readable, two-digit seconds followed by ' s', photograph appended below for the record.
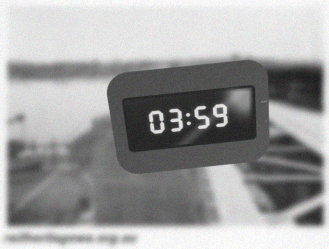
3 h 59 min
